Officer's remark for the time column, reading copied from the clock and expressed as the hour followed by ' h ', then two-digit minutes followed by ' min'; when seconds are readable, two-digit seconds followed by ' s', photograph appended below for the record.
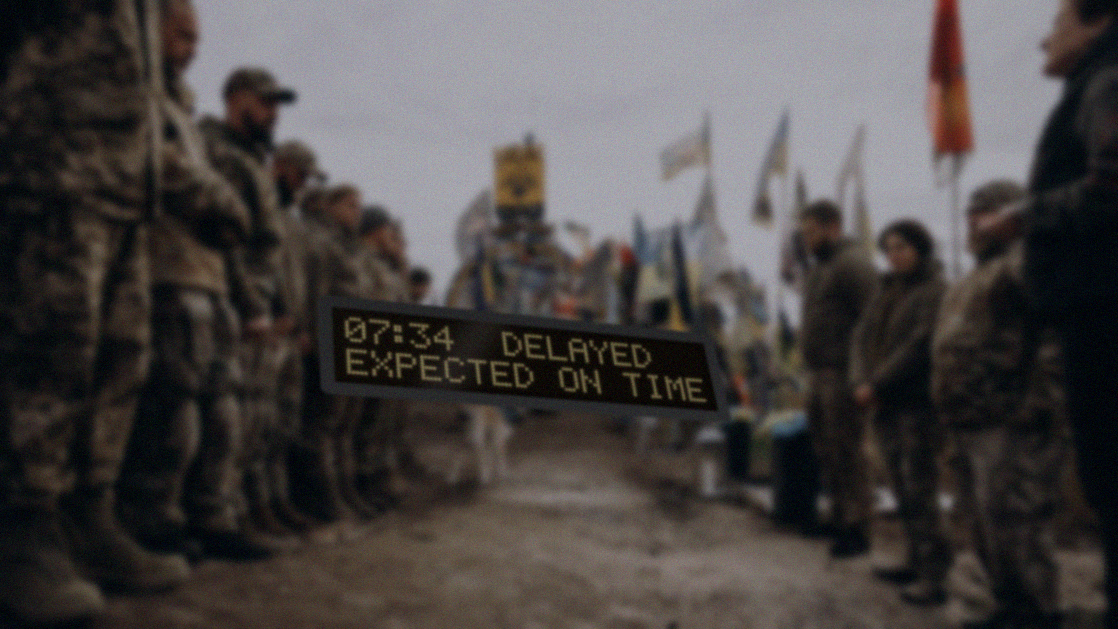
7 h 34 min
